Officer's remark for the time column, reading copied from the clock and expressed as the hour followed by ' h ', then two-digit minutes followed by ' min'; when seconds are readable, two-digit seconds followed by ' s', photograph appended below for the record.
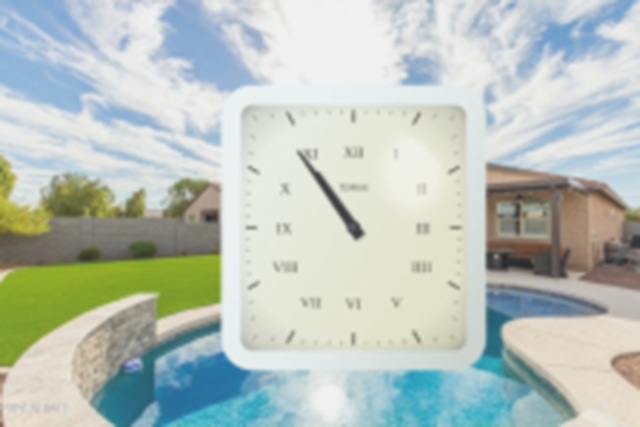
10 h 54 min
